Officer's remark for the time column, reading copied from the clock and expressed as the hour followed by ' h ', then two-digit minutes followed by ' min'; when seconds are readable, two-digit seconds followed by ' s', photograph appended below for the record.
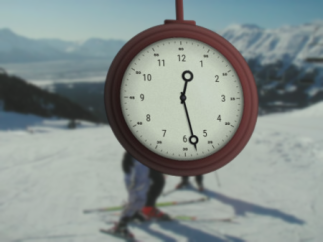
12 h 28 min
